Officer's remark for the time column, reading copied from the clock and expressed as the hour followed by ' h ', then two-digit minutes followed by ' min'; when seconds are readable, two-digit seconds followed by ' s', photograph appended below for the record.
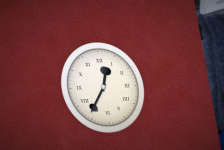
12 h 36 min
